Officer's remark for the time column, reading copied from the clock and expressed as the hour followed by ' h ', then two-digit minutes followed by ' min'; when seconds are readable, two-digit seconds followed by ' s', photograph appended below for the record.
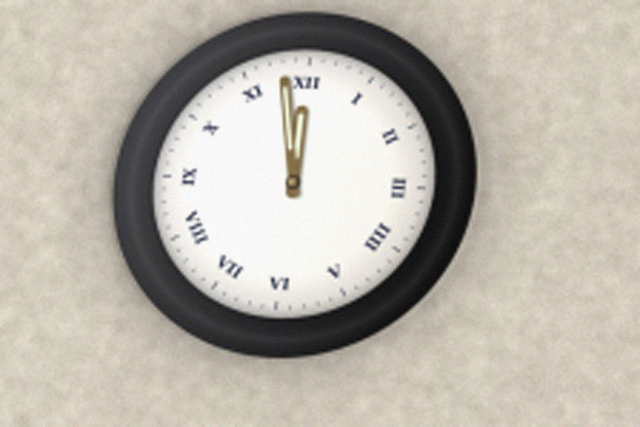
11 h 58 min
